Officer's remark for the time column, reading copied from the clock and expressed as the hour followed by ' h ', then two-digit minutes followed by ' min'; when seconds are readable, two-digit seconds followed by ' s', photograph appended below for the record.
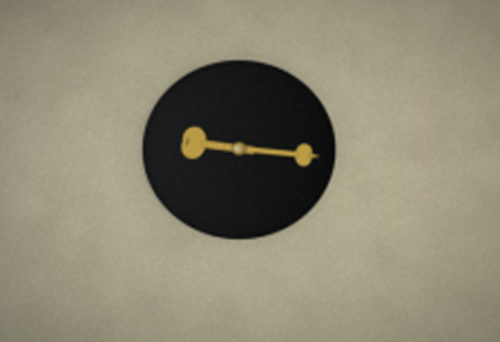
9 h 16 min
